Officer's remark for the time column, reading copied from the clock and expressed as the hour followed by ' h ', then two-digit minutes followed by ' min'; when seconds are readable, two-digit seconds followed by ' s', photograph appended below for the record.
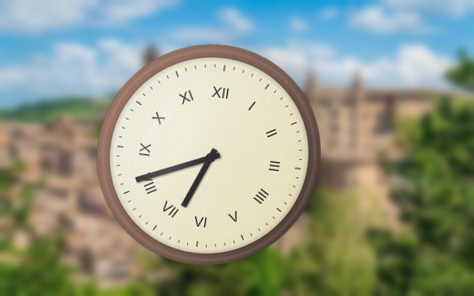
6 h 41 min
